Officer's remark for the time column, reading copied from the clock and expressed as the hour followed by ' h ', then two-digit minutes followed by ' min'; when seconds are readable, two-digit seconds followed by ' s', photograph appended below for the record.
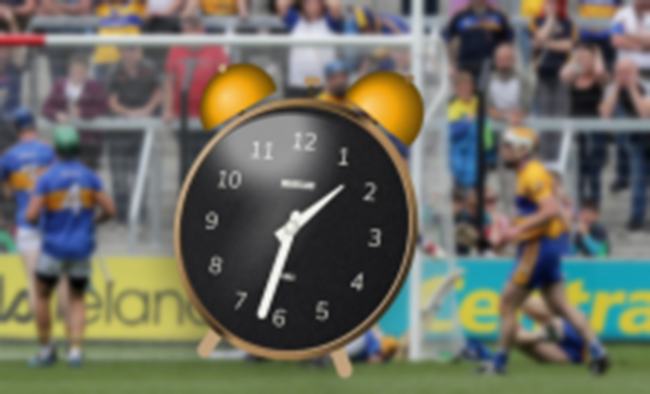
1 h 32 min
